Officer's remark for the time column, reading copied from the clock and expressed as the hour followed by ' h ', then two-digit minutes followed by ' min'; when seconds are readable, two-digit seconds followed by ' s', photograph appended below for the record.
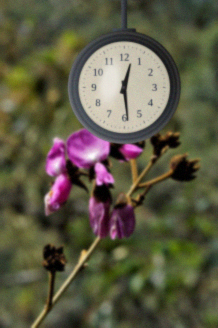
12 h 29 min
